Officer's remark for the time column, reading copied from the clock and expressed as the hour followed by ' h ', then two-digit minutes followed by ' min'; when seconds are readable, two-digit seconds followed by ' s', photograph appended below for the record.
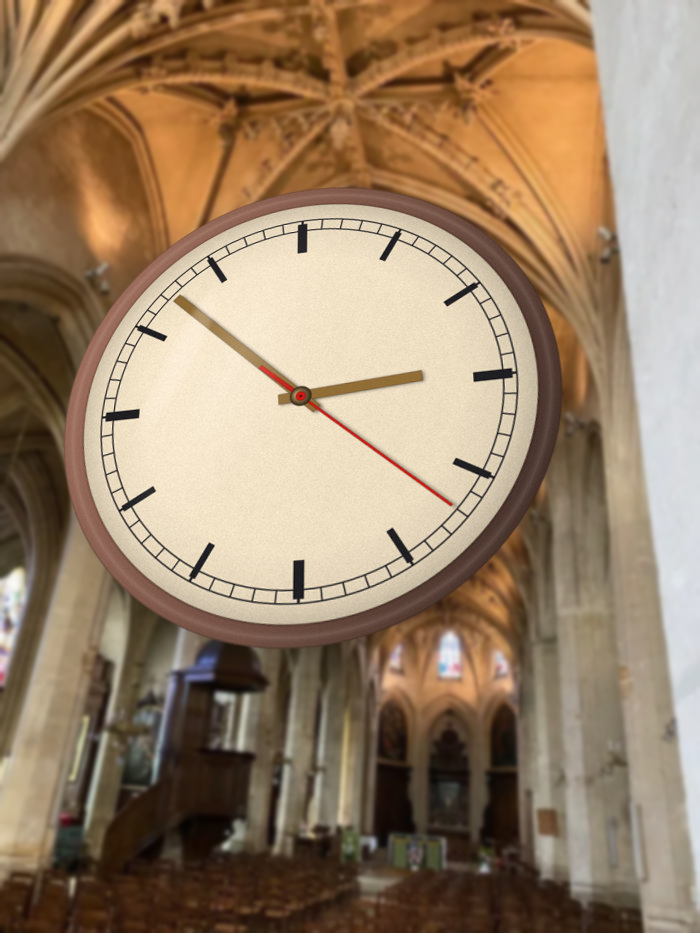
2 h 52 min 22 s
